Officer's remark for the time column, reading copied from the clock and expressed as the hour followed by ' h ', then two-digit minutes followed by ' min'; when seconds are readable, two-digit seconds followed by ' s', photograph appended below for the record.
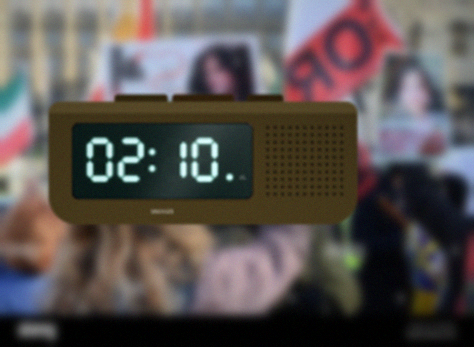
2 h 10 min
